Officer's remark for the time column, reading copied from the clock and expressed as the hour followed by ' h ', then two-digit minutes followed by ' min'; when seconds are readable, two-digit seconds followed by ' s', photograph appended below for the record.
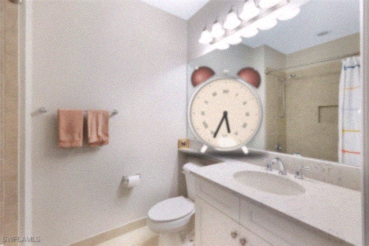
5 h 34 min
